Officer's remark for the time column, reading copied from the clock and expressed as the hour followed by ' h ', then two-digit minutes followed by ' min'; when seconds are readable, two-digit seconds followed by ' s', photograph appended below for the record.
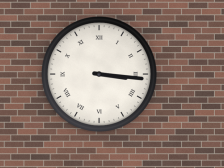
3 h 16 min
